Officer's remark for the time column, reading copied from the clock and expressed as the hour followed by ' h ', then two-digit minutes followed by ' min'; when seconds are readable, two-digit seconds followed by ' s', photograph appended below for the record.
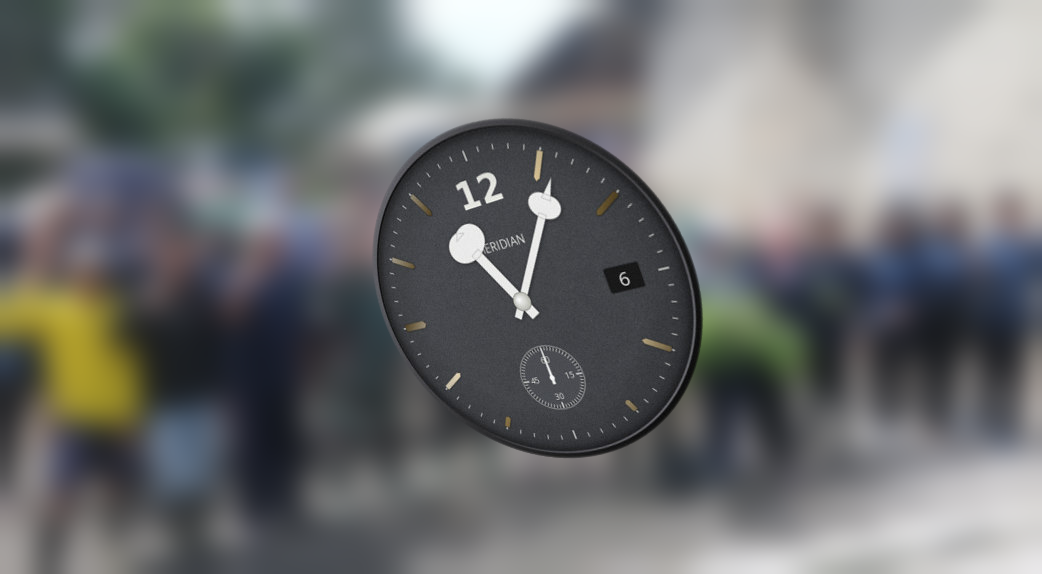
11 h 06 min 00 s
